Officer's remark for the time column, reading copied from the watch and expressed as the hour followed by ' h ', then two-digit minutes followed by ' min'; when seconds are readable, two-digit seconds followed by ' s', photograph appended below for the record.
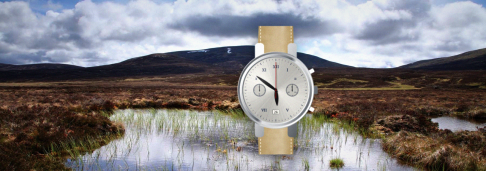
5 h 51 min
